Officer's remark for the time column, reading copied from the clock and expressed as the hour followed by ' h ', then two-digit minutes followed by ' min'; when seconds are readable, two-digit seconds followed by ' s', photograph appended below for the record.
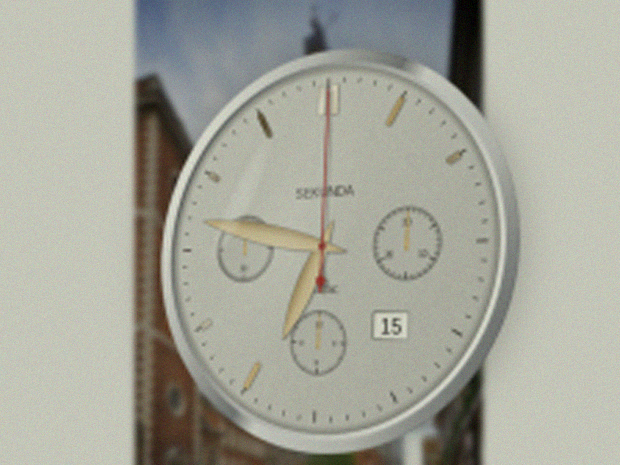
6 h 47 min
